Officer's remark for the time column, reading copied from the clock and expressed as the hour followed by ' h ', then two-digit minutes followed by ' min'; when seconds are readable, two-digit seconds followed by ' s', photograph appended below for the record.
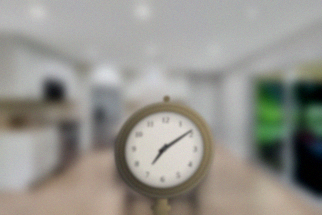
7 h 09 min
